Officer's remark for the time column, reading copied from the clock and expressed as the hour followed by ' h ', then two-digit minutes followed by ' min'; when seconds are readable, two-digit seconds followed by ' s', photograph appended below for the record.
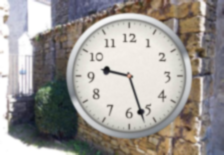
9 h 27 min
